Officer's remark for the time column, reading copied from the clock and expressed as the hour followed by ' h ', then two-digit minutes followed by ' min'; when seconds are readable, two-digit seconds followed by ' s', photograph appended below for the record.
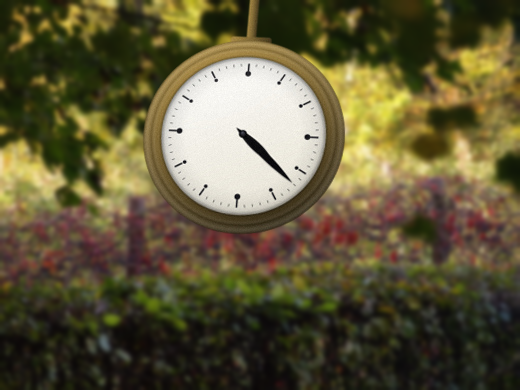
4 h 22 min
